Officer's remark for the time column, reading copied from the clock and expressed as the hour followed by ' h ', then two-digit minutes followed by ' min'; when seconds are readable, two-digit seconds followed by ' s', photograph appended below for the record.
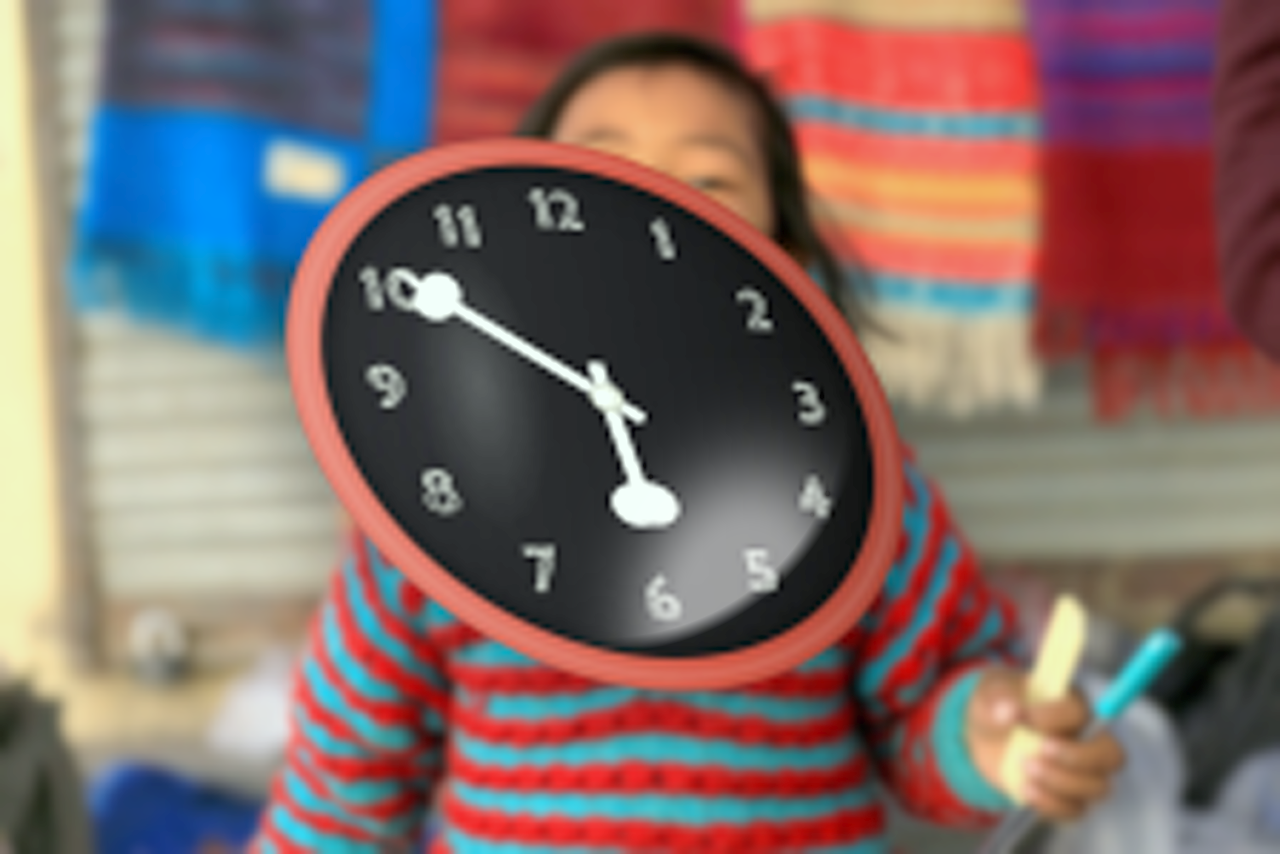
5 h 51 min
